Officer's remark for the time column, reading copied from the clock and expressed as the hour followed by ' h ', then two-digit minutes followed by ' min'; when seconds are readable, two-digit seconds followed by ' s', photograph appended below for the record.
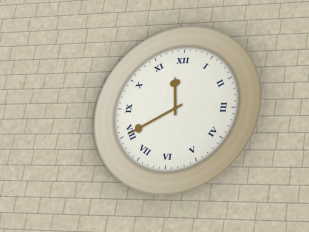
11 h 40 min
